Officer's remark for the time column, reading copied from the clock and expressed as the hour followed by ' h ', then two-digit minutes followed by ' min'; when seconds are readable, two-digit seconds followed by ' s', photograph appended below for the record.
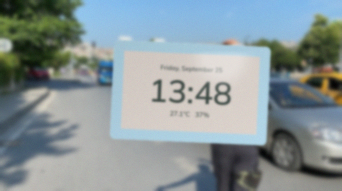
13 h 48 min
